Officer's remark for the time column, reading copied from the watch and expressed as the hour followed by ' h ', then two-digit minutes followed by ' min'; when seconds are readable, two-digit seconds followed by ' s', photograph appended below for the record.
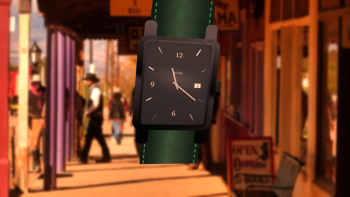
11 h 21 min
